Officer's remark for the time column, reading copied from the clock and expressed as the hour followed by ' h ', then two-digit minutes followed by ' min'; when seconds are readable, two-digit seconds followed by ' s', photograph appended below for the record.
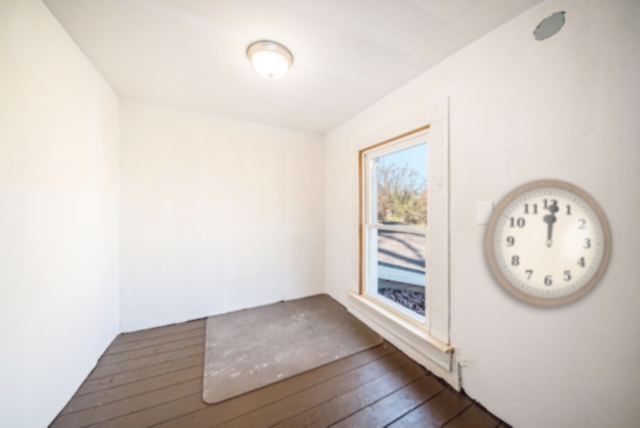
12 h 01 min
